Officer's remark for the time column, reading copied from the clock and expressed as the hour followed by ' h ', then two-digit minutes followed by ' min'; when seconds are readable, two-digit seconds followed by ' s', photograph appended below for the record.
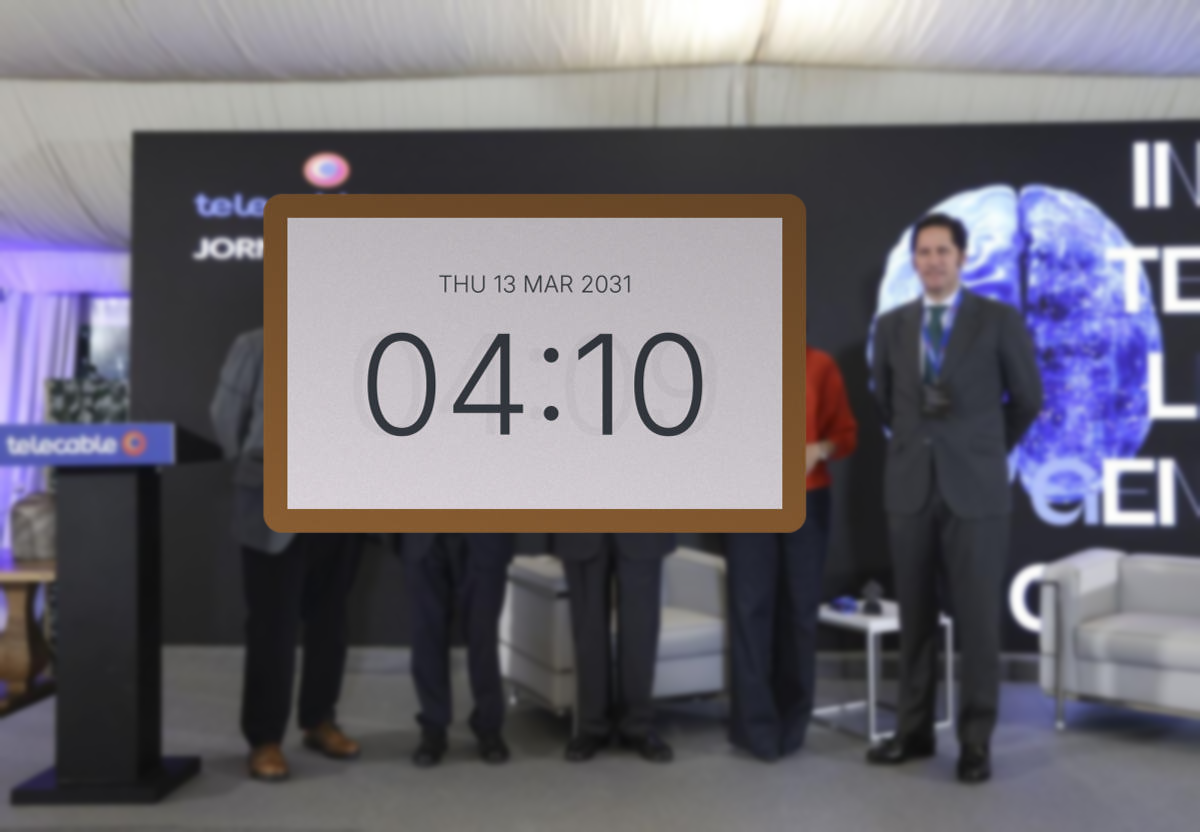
4 h 10 min
